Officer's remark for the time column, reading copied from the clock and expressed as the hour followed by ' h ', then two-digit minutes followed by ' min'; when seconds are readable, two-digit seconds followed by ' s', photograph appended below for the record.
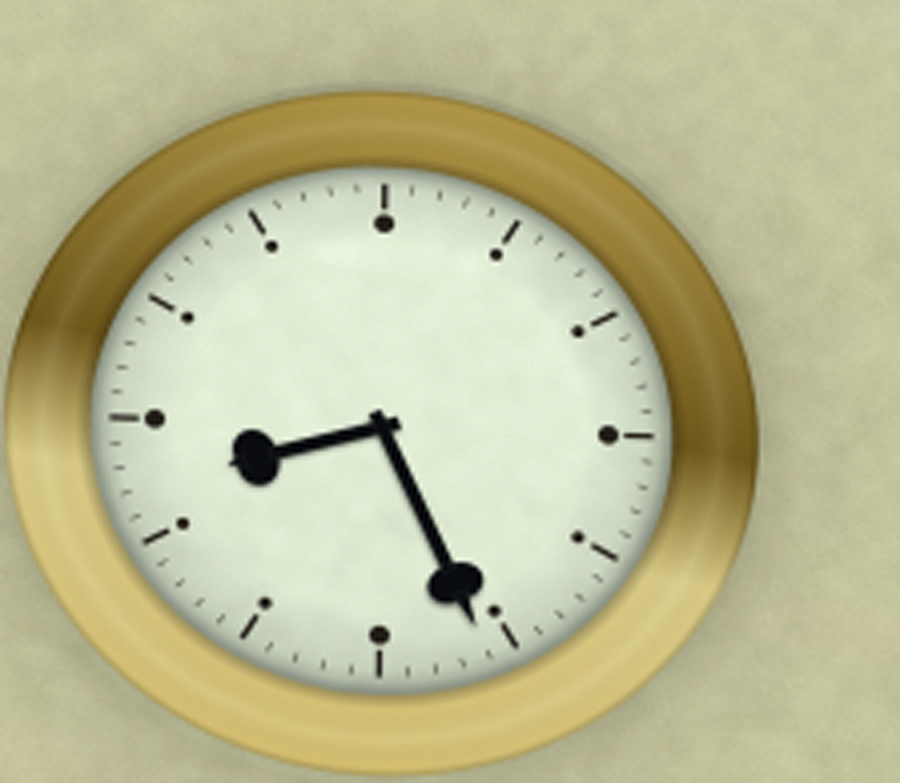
8 h 26 min
